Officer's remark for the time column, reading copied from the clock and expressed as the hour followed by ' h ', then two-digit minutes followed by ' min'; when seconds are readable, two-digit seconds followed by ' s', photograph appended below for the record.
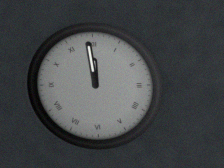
11 h 59 min
